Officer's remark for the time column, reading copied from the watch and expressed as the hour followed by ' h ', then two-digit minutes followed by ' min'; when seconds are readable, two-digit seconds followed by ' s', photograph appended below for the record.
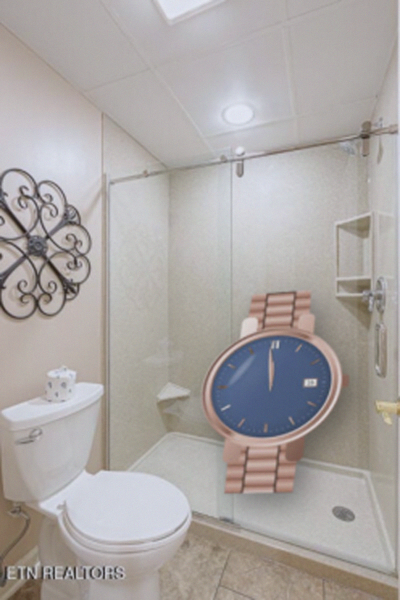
11 h 59 min
